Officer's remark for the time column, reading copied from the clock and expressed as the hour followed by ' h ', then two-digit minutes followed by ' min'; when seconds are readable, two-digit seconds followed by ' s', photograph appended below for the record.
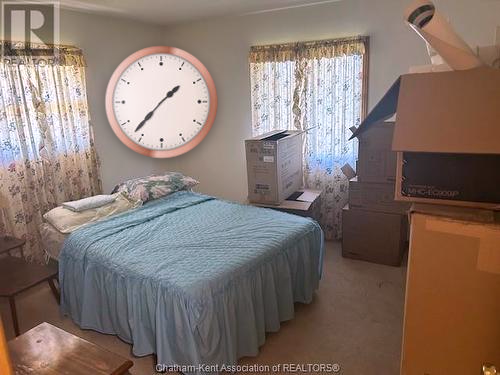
1 h 37 min
